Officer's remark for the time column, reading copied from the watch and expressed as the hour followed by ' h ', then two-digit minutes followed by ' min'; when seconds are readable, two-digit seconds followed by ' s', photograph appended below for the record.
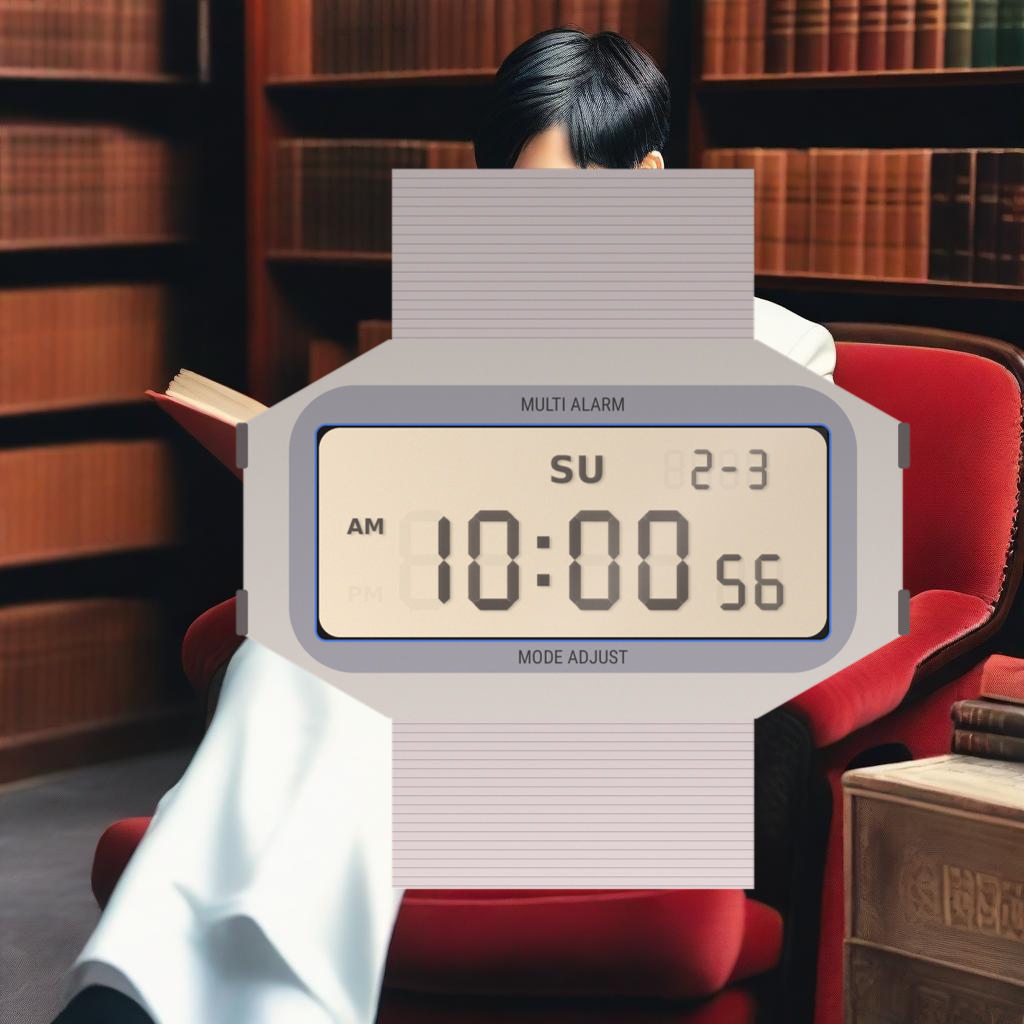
10 h 00 min 56 s
